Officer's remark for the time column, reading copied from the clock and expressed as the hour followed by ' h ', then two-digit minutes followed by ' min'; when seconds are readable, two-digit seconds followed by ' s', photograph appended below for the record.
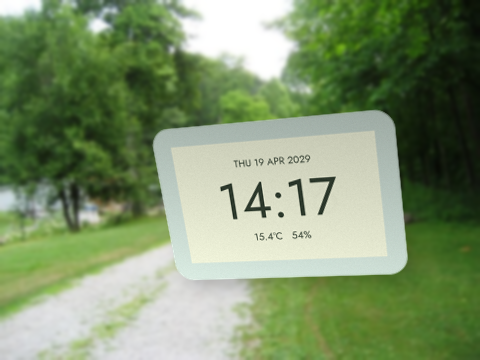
14 h 17 min
